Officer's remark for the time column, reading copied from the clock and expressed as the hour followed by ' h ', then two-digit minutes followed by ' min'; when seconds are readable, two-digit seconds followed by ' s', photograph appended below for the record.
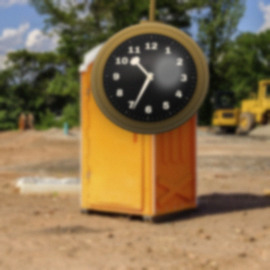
10 h 34 min
